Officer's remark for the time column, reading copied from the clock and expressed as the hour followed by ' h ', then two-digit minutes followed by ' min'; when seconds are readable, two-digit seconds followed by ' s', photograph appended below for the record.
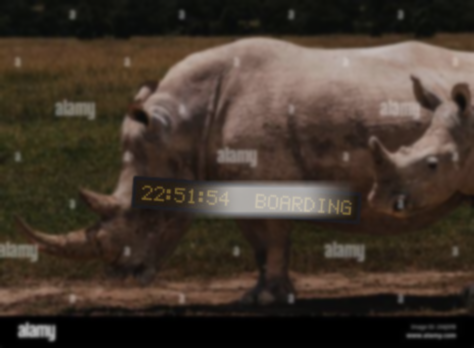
22 h 51 min 54 s
